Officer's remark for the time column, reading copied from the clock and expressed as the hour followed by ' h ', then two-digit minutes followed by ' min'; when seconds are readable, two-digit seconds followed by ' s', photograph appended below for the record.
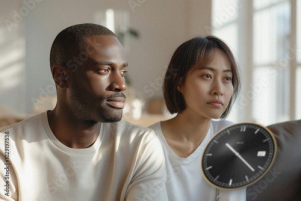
10 h 22 min
